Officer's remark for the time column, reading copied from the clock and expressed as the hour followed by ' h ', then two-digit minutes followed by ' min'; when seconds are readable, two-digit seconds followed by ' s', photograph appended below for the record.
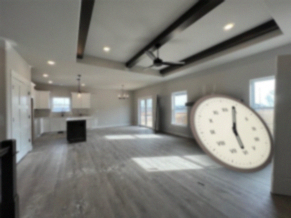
6 h 04 min
